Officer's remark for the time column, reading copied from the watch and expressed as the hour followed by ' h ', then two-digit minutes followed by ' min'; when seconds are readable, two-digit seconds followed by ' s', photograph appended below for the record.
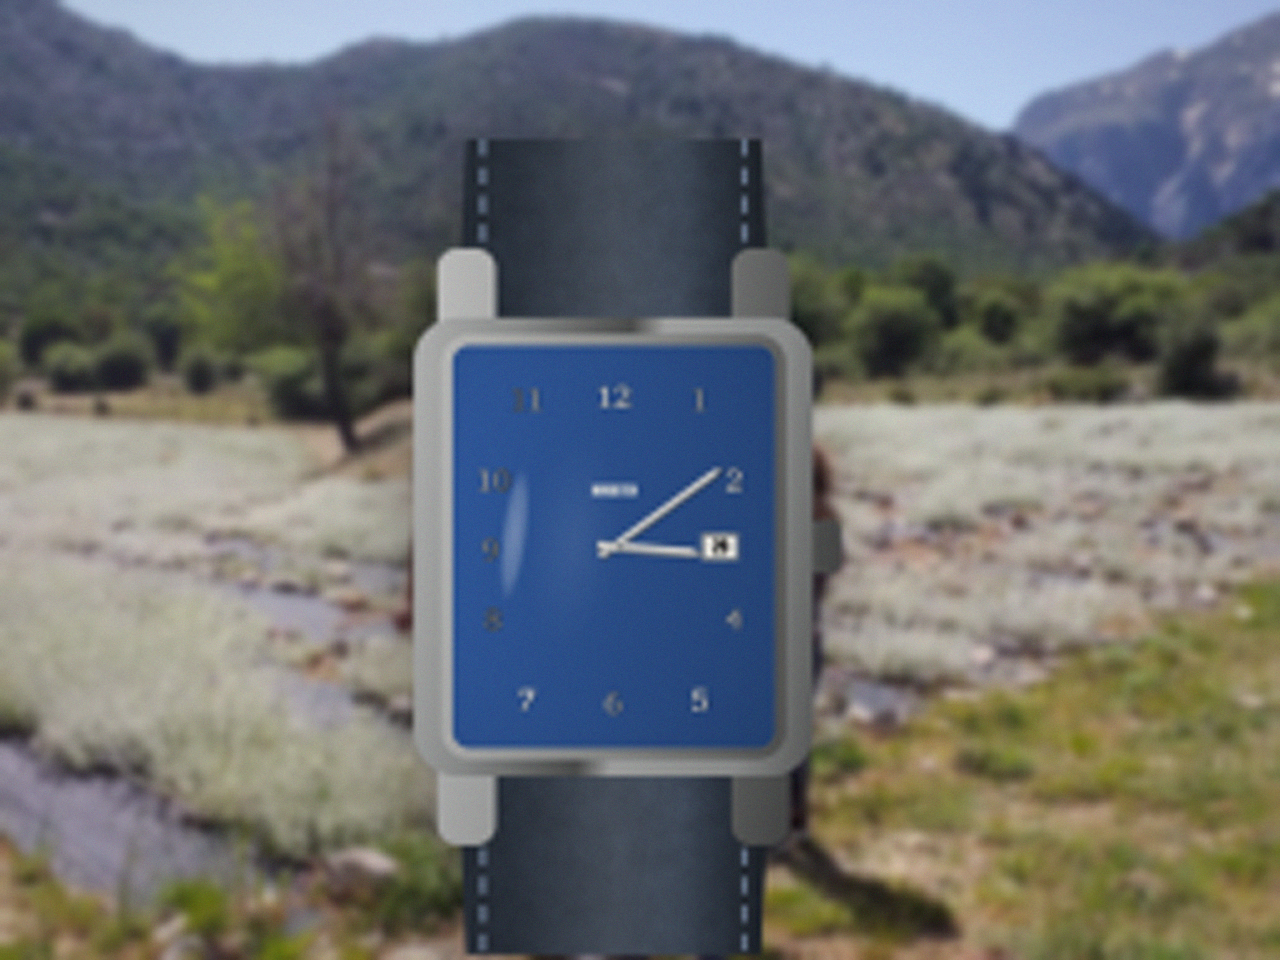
3 h 09 min
